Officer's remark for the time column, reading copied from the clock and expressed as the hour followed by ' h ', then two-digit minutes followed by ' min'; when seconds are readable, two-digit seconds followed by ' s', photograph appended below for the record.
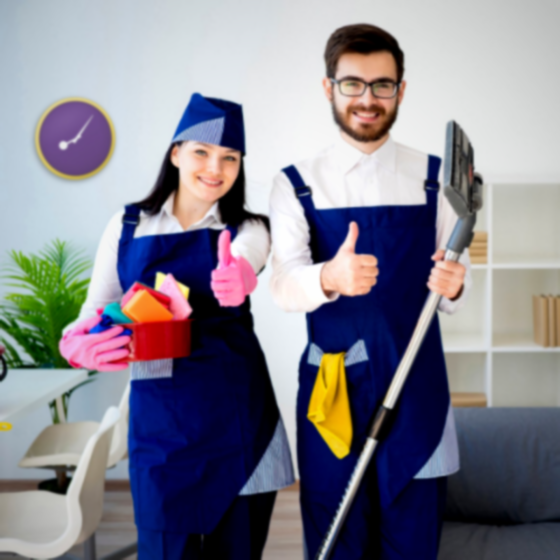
8 h 06 min
